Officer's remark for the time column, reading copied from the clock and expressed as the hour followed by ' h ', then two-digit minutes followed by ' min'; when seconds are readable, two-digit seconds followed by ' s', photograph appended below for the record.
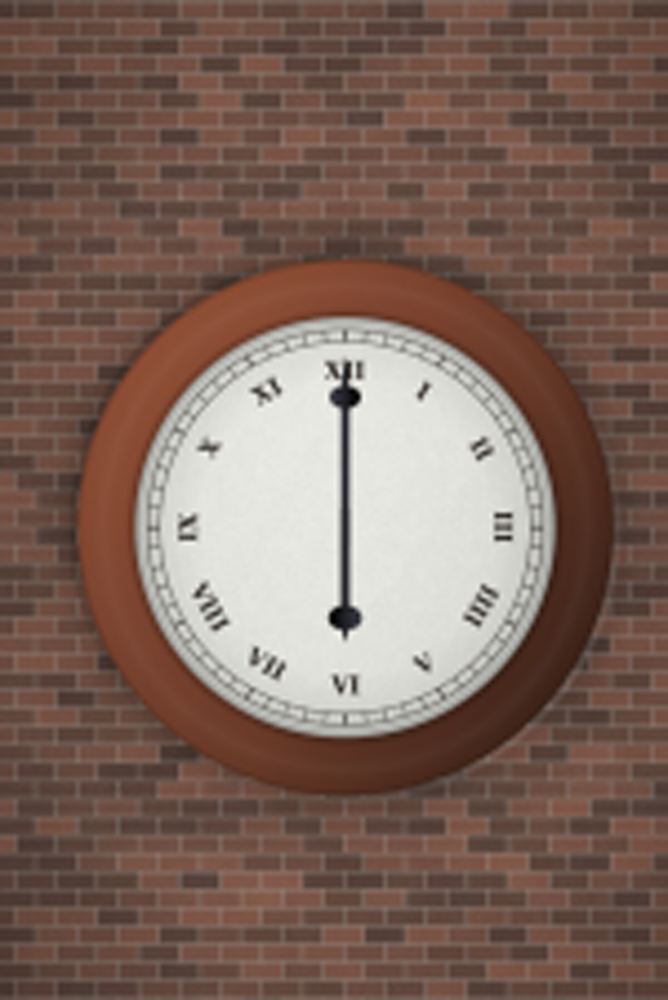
6 h 00 min
